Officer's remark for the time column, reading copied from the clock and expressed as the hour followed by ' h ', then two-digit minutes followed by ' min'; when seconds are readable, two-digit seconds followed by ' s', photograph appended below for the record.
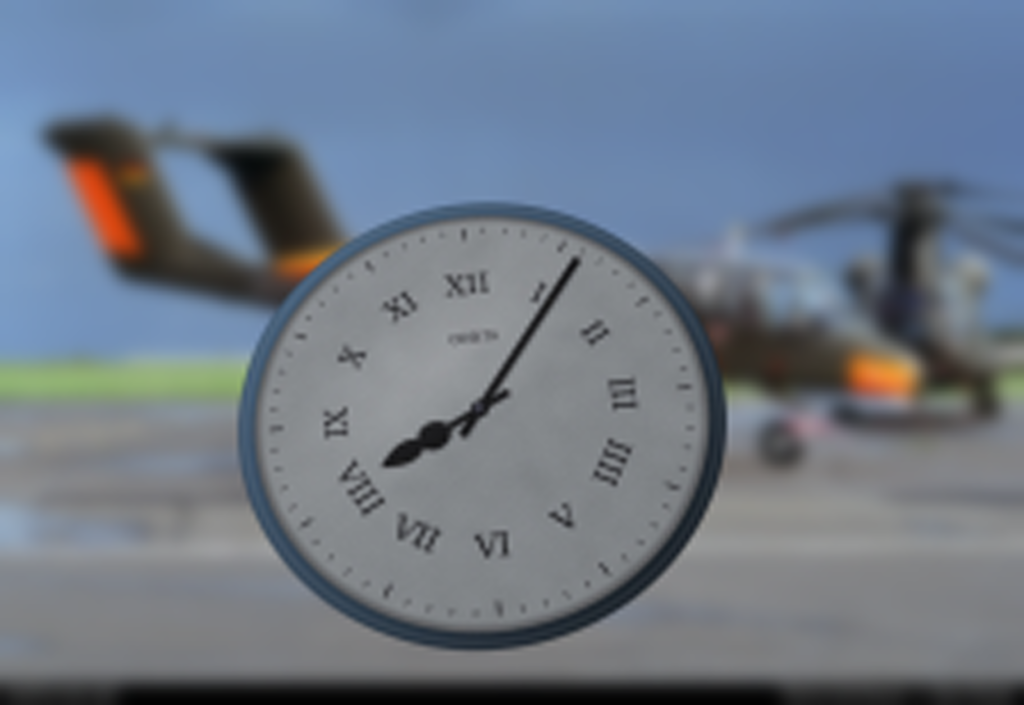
8 h 06 min
